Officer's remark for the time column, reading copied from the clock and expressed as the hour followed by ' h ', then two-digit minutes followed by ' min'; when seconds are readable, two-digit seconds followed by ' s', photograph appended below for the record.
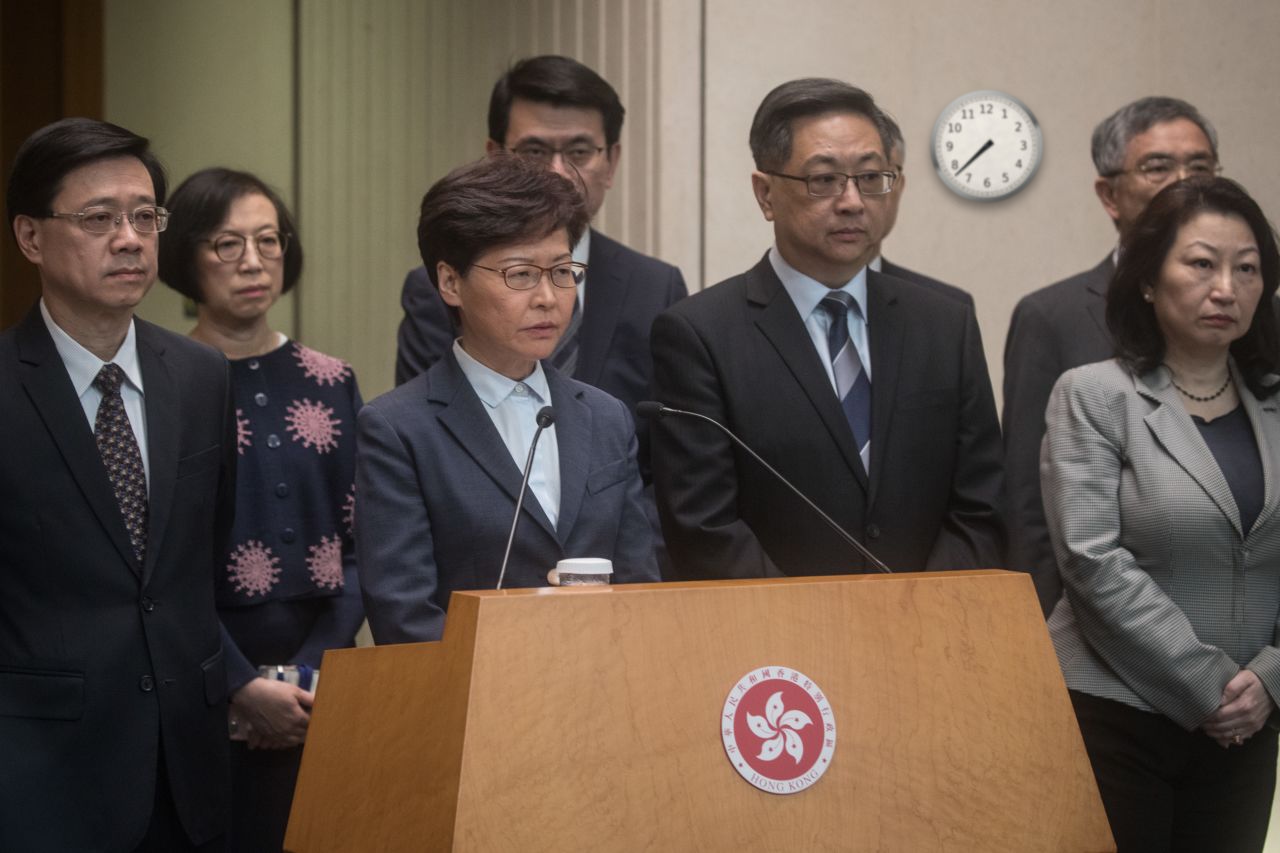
7 h 38 min
